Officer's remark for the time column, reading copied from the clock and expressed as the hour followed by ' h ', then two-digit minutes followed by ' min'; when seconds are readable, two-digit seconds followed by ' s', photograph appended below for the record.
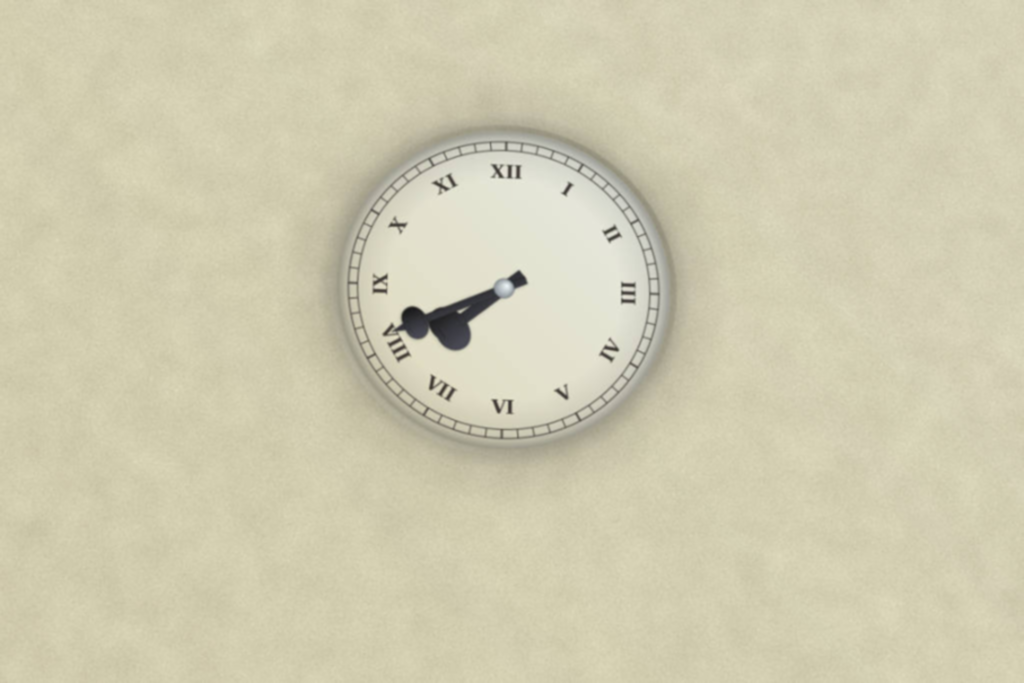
7 h 41 min
